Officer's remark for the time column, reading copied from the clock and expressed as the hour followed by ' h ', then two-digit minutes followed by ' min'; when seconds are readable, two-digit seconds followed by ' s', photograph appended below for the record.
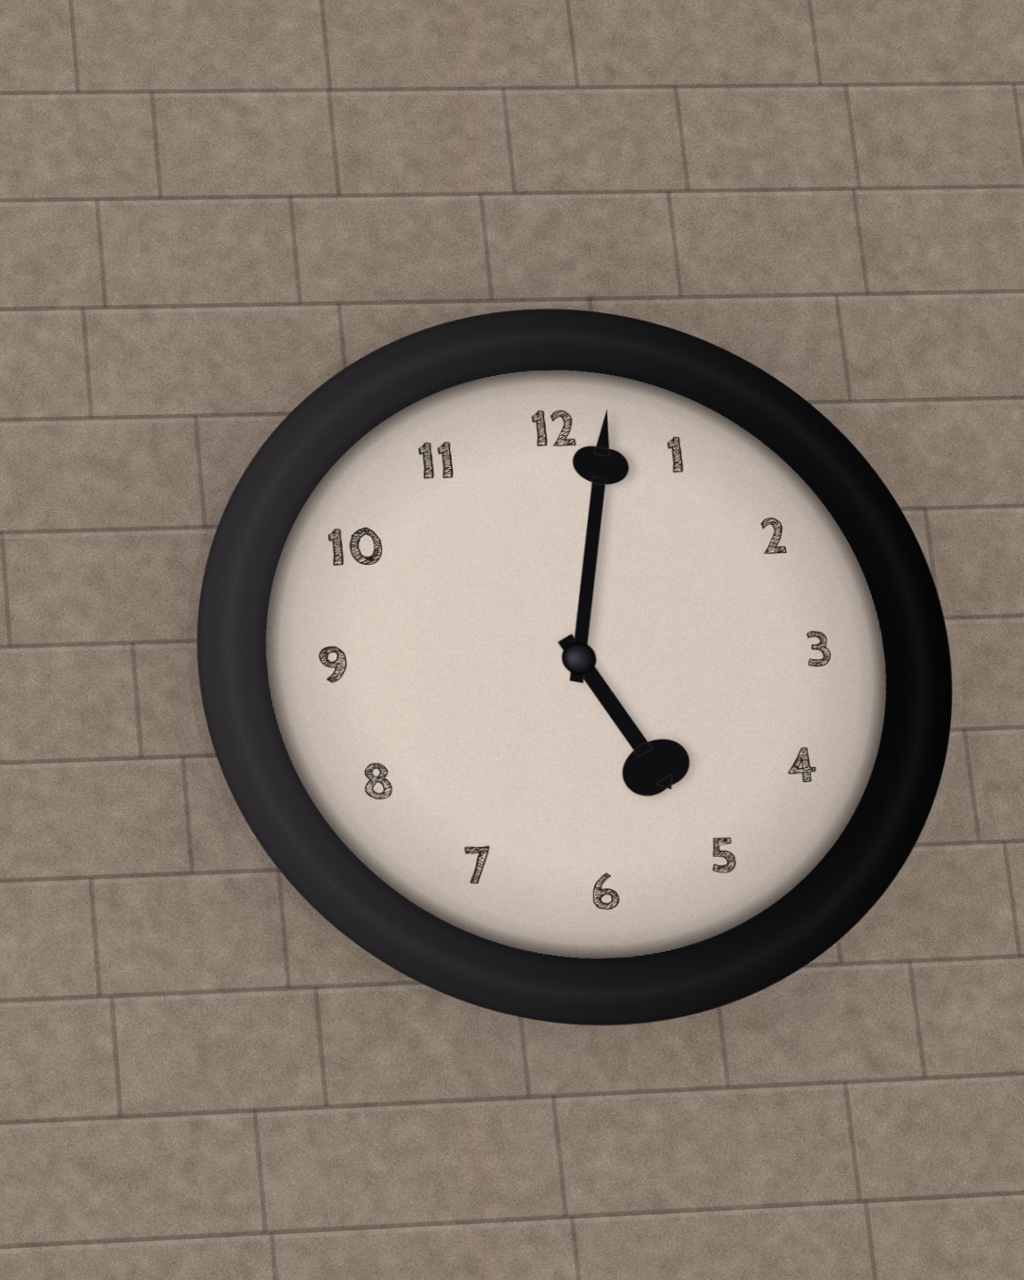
5 h 02 min
